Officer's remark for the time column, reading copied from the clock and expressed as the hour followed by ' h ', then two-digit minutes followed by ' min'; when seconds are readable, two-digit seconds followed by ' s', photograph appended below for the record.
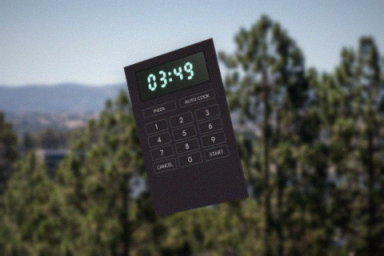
3 h 49 min
